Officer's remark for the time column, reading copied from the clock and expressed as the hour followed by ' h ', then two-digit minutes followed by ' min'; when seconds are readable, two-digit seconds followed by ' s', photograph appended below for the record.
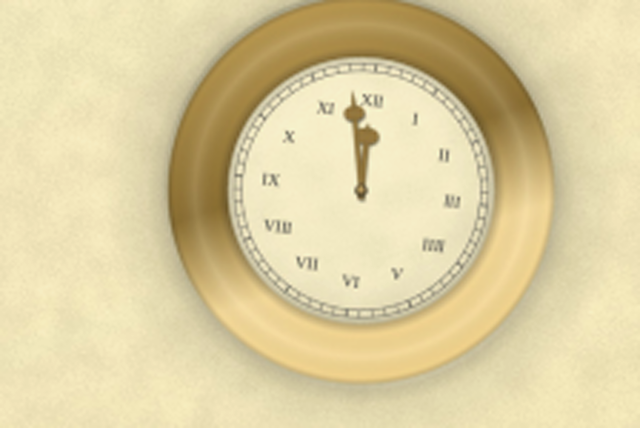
11 h 58 min
